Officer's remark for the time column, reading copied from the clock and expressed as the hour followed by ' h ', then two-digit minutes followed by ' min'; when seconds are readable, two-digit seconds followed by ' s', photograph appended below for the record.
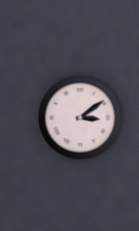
3 h 09 min
